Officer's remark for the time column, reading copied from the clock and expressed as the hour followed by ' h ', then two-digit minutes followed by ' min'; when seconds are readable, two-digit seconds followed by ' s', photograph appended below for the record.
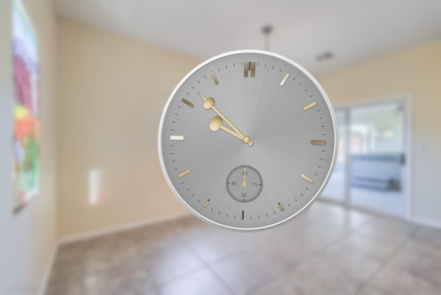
9 h 52 min
